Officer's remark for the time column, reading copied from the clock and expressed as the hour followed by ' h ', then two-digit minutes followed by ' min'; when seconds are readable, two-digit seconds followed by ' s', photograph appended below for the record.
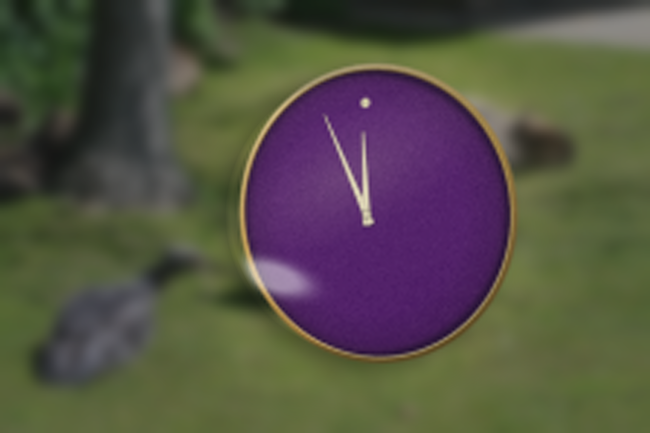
11 h 56 min
